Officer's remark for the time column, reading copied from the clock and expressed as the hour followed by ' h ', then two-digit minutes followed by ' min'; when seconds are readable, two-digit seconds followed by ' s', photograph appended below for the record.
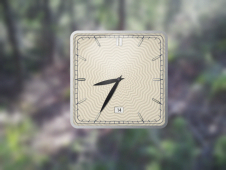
8 h 35 min
